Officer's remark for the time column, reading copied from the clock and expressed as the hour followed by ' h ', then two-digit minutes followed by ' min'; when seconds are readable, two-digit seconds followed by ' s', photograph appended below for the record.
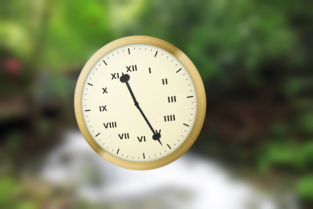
11 h 26 min
